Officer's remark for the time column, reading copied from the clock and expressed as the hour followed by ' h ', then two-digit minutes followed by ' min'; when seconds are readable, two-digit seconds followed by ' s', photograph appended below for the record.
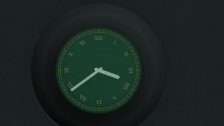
3 h 39 min
